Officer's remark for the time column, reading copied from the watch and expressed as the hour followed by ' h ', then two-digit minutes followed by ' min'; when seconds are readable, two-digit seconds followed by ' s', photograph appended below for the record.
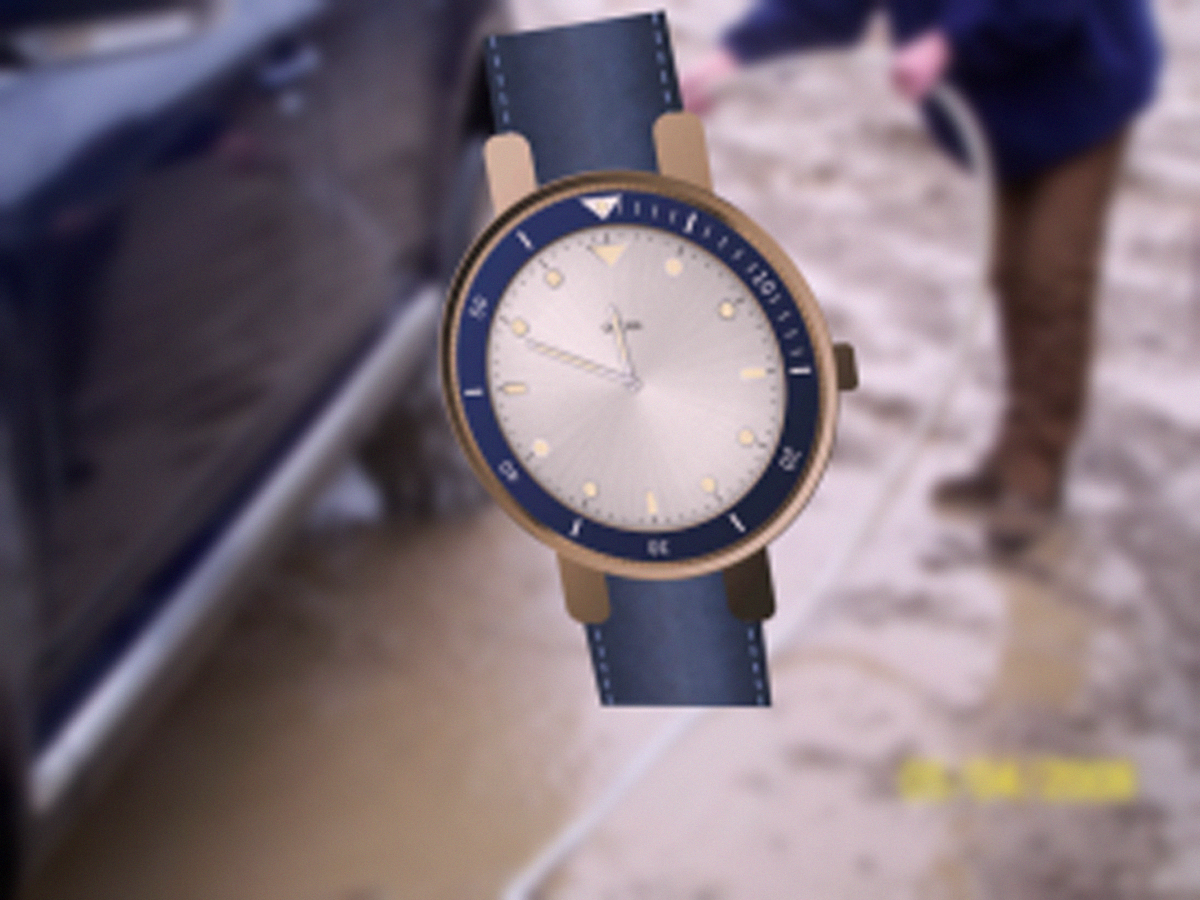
11 h 49 min
